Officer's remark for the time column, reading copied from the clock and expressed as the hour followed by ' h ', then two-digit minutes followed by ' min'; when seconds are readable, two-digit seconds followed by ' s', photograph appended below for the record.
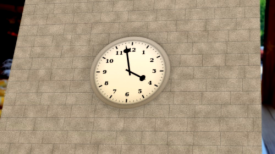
3 h 58 min
